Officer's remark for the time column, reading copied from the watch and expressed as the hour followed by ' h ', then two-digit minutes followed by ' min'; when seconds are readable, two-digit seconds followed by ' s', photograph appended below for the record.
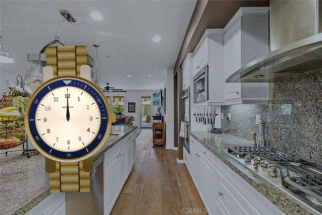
12 h 00 min
